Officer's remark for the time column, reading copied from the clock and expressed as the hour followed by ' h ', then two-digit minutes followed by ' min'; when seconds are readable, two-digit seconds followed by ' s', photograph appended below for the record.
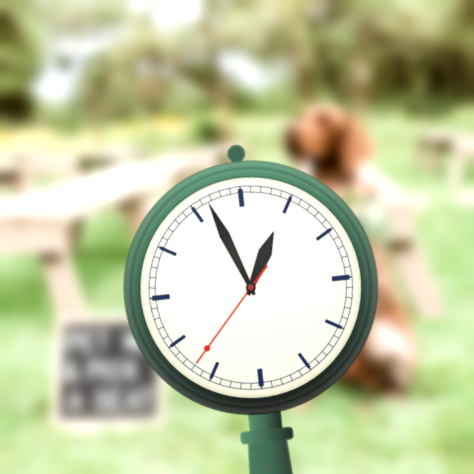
12 h 56 min 37 s
